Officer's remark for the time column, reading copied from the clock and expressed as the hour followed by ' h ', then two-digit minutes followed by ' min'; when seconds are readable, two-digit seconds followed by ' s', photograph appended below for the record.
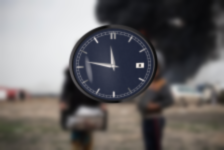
11 h 47 min
